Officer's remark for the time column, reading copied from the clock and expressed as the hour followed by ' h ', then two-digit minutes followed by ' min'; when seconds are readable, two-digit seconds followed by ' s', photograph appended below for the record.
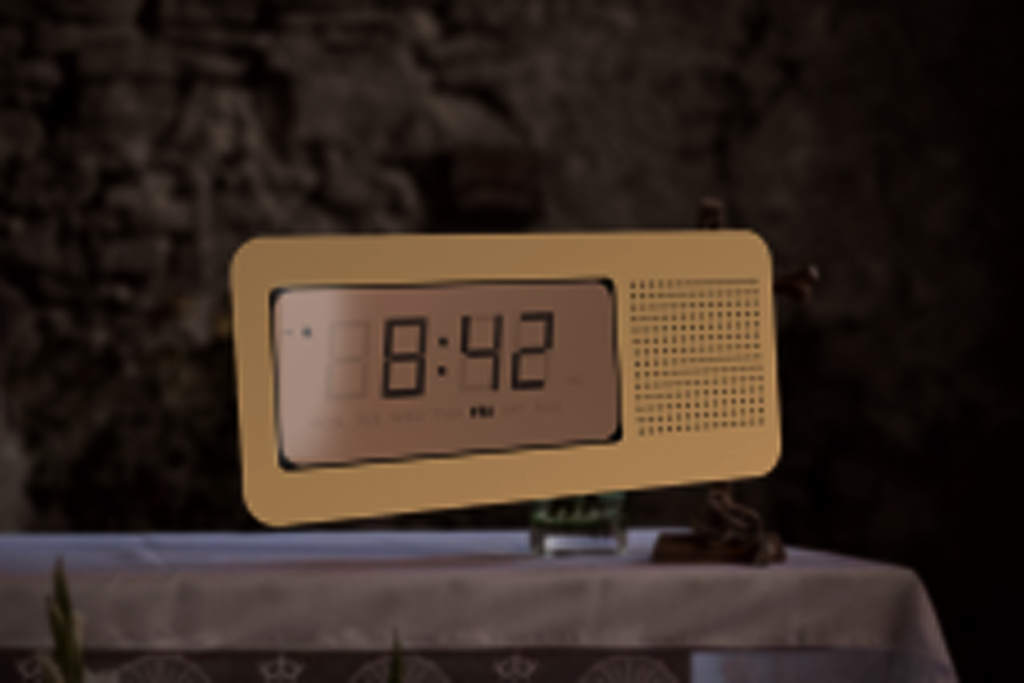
8 h 42 min
